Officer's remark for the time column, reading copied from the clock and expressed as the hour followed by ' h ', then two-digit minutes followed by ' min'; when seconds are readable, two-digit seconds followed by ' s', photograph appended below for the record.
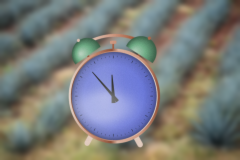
11 h 53 min
